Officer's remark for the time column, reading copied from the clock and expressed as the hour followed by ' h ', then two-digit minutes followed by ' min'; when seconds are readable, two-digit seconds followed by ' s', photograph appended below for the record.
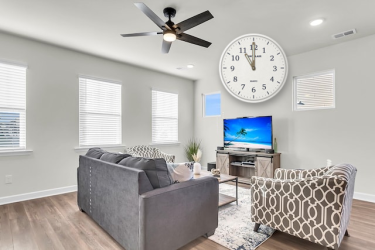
11 h 00 min
